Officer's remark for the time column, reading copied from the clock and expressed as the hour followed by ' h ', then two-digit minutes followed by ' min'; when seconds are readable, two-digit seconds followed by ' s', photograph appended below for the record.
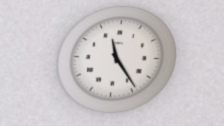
11 h 24 min
